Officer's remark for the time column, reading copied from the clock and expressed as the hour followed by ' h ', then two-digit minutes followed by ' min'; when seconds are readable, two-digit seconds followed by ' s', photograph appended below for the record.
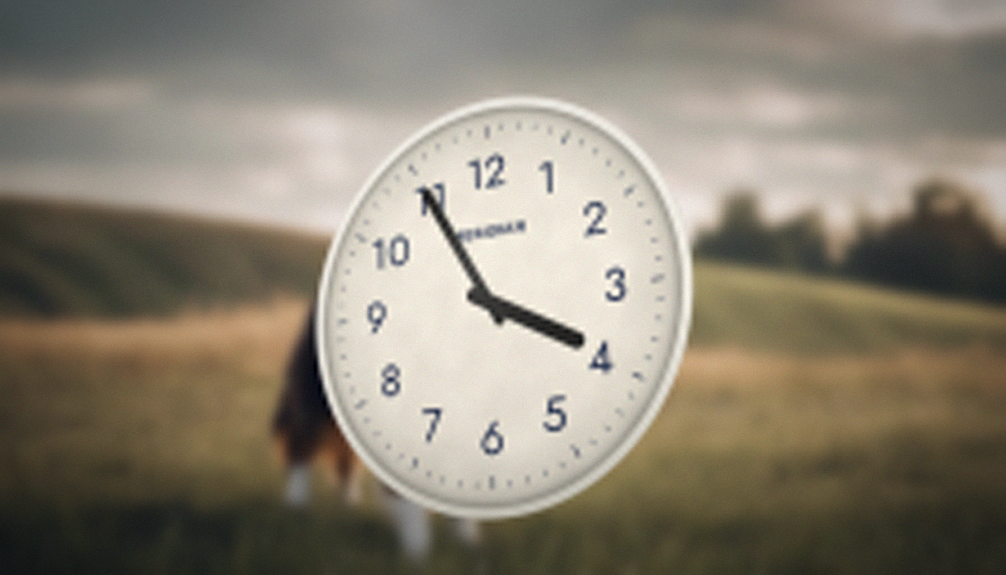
3 h 55 min
